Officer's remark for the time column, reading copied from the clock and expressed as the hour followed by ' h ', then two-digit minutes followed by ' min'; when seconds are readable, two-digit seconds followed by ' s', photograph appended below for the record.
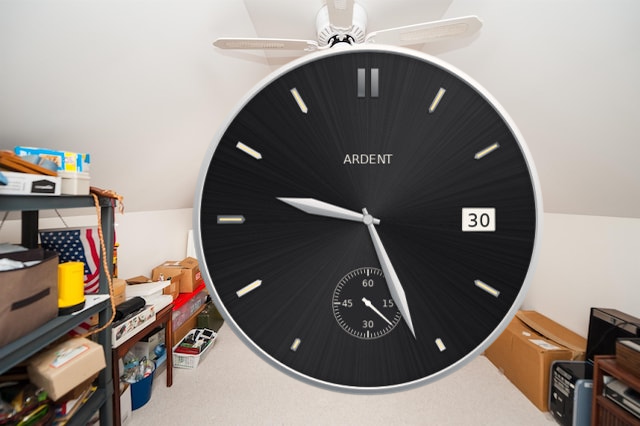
9 h 26 min 22 s
